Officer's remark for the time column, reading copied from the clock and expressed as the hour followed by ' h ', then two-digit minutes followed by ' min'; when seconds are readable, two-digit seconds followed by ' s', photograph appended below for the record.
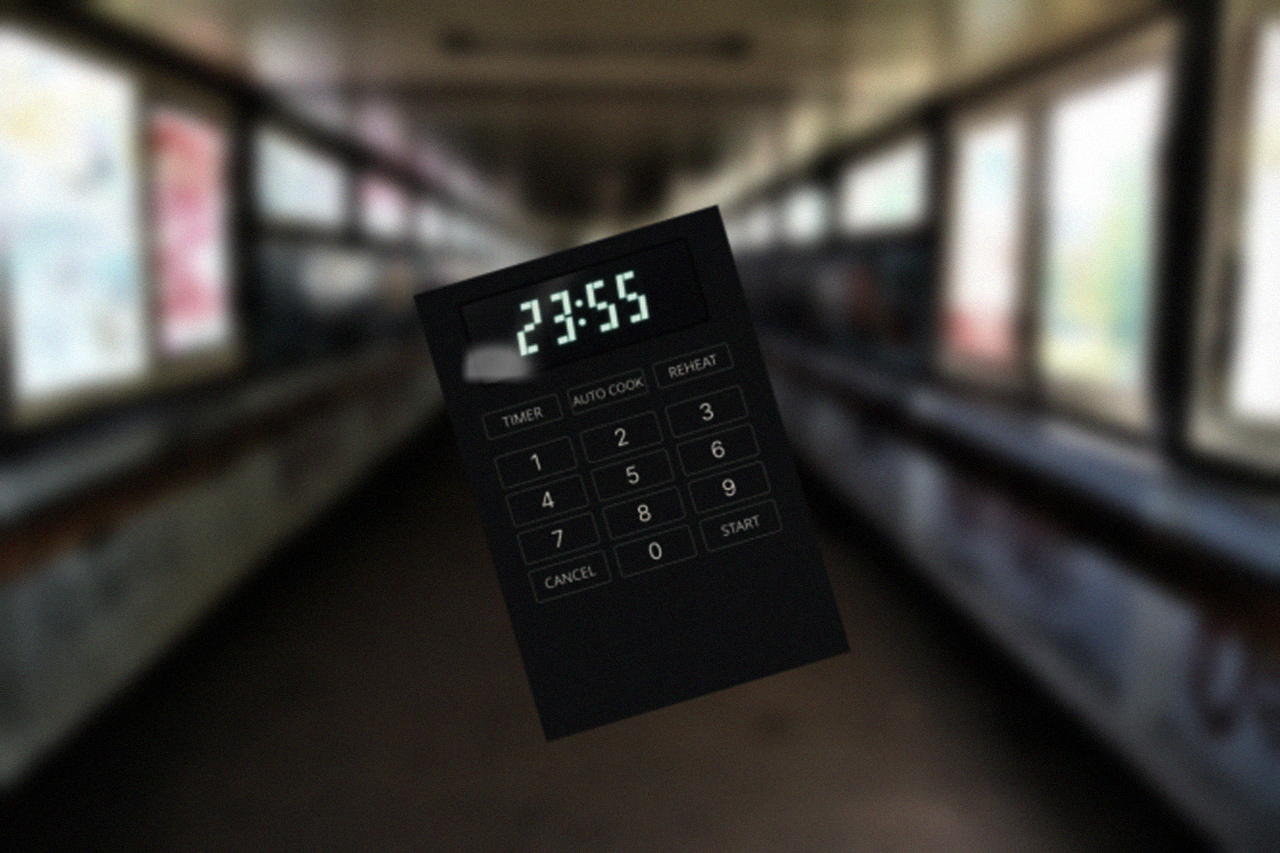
23 h 55 min
